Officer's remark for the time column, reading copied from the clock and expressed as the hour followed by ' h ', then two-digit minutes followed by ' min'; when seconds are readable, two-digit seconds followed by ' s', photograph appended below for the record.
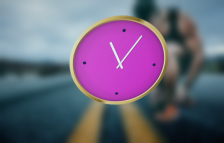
11 h 05 min
